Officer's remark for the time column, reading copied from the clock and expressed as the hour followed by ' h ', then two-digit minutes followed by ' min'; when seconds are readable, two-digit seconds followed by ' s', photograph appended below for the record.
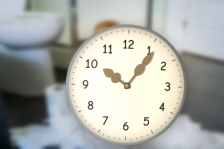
10 h 06 min
